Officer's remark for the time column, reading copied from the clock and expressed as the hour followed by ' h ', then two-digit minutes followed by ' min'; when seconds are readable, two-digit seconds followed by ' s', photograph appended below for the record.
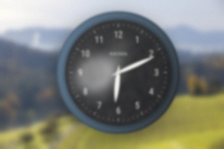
6 h 11 min
